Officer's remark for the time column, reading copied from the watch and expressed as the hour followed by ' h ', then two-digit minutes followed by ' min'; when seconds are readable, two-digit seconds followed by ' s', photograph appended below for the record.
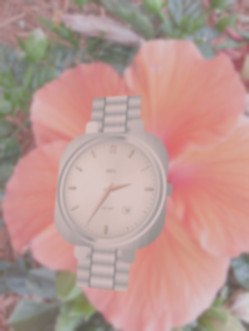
2 h 35 min
